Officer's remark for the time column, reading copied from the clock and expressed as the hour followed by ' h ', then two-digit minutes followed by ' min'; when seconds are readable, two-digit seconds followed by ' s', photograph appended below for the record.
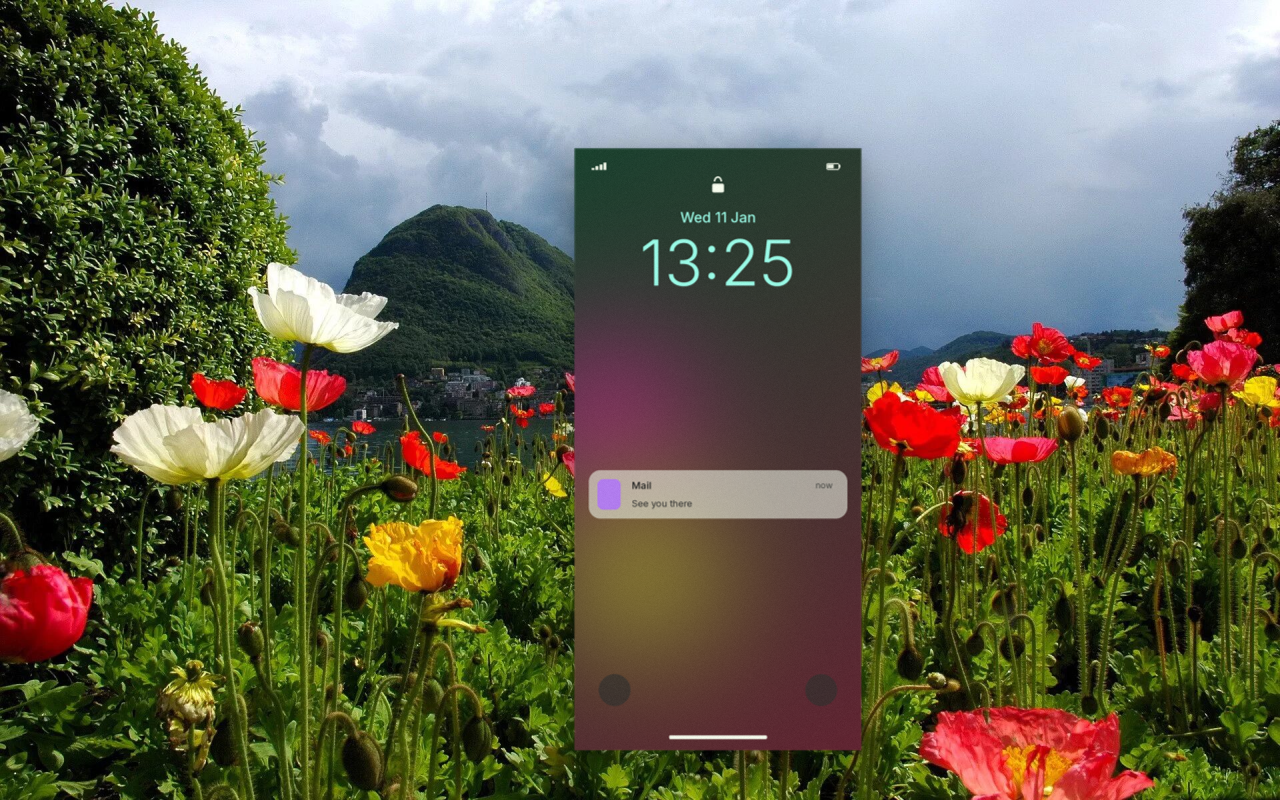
13 h 25 min
